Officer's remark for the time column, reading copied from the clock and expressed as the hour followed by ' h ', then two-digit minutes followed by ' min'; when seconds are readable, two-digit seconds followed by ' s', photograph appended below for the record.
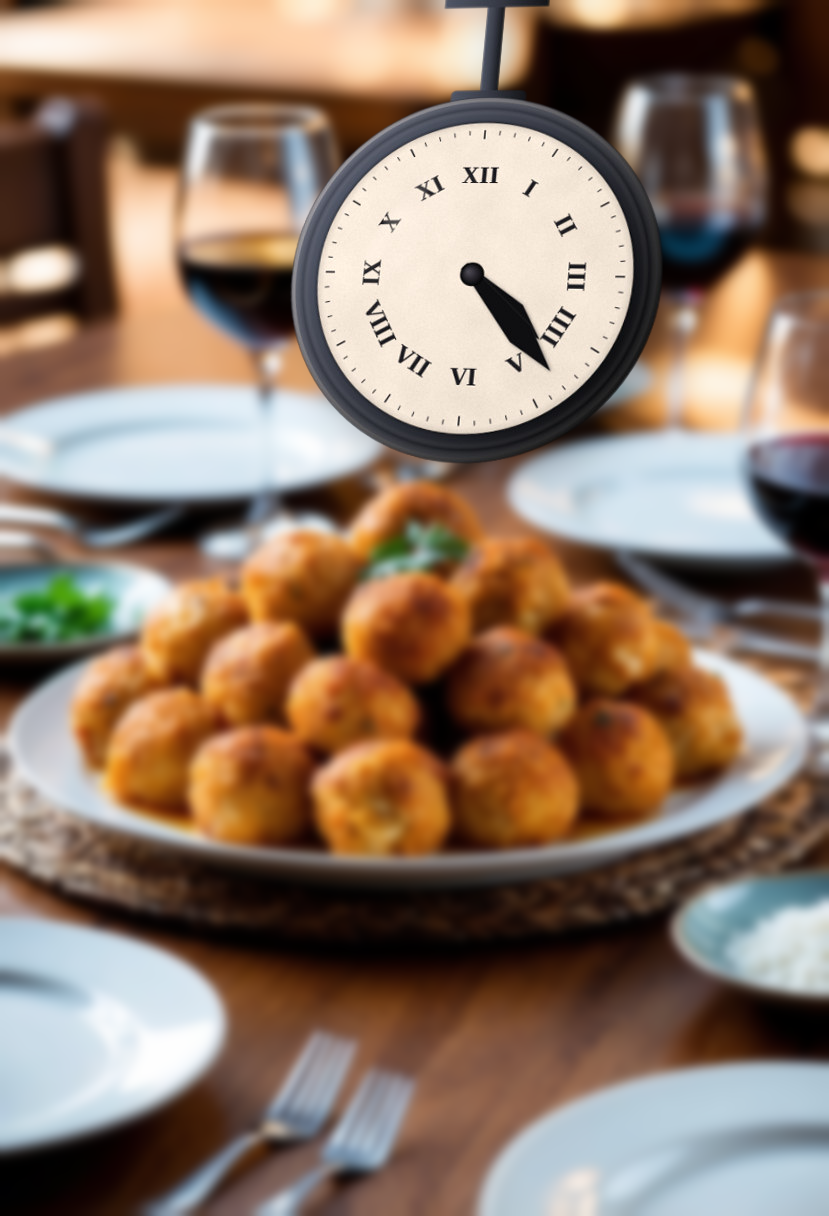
4 h 23 min
